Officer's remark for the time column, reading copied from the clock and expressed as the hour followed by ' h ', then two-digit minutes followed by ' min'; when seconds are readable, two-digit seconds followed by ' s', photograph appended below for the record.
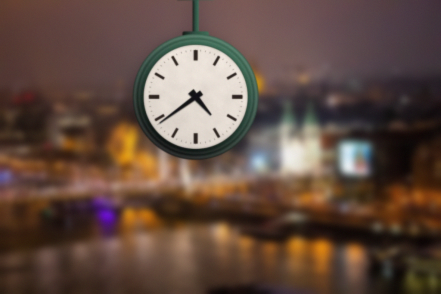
4 h 39 min
